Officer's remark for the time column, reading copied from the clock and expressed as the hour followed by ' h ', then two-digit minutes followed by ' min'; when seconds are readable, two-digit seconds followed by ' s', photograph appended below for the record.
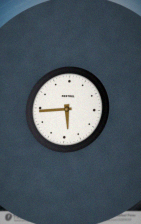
5 h 44 min
